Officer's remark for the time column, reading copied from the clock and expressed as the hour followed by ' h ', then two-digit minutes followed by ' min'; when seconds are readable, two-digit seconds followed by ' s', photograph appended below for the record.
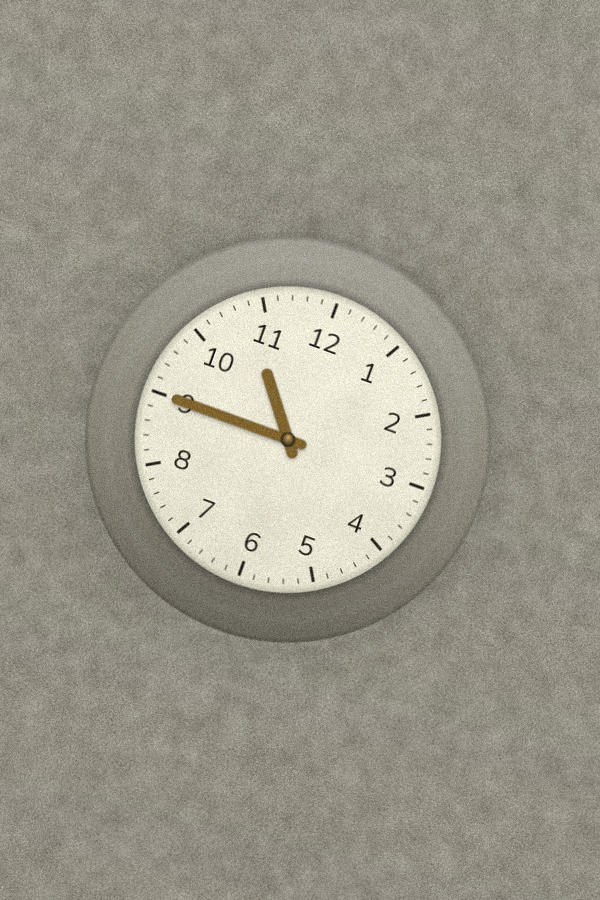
10 h 45 min
